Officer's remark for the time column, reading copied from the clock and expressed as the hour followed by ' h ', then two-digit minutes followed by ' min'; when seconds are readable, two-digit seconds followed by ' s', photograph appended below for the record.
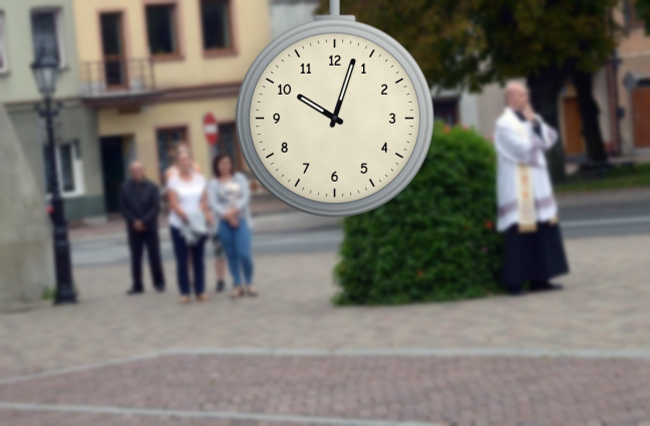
10 h 03 min
